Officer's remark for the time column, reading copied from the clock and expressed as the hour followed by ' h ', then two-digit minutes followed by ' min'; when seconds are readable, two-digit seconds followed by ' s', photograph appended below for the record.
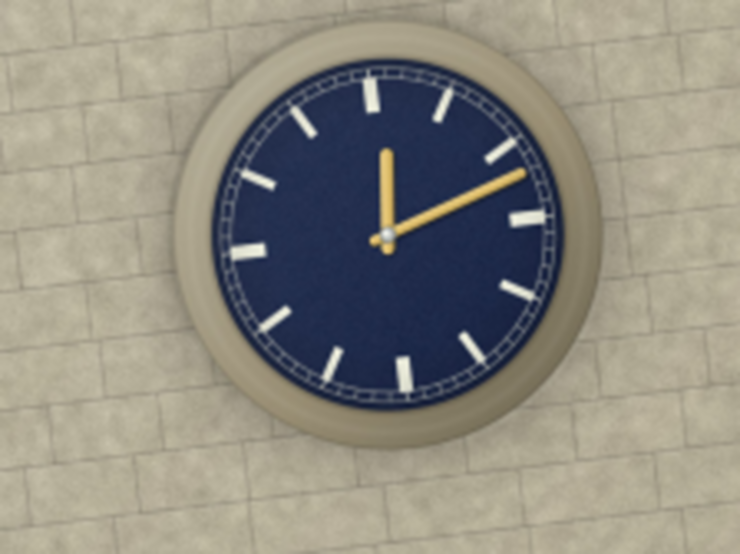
12 h 12 min
